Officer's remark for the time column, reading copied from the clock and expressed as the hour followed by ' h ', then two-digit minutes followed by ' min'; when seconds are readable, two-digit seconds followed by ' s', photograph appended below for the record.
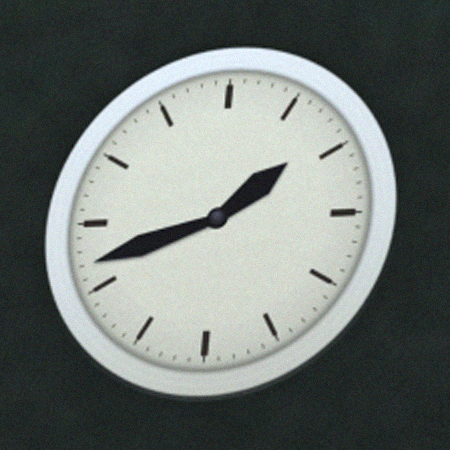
1 h 42 min
